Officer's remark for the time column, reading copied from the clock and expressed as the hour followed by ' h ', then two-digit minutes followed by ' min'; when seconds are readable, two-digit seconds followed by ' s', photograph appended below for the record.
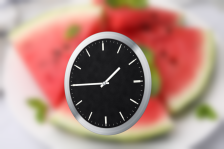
1 h 45 min
